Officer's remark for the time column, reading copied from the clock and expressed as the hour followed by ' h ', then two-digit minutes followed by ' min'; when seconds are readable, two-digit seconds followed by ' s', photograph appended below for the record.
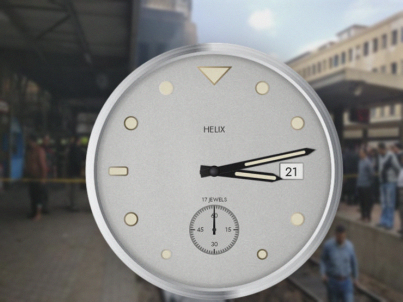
3 h 13 min
